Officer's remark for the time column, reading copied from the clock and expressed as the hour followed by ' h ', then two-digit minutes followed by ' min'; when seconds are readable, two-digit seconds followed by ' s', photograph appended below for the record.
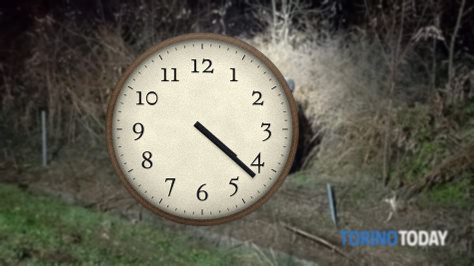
4 h 22 min
